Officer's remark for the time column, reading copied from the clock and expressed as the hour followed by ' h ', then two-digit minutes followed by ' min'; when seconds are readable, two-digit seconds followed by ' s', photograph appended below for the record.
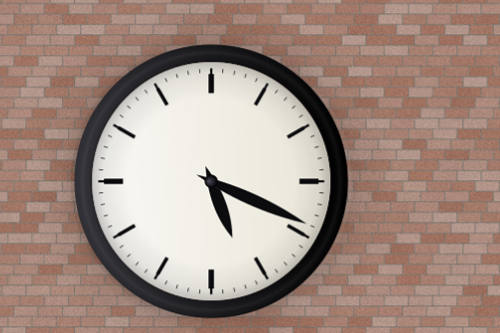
5 h 19 min
